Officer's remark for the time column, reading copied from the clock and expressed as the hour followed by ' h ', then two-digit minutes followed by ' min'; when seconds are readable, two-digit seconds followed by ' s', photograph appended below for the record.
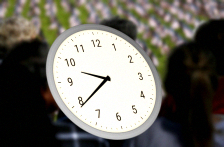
9 h 39 min
